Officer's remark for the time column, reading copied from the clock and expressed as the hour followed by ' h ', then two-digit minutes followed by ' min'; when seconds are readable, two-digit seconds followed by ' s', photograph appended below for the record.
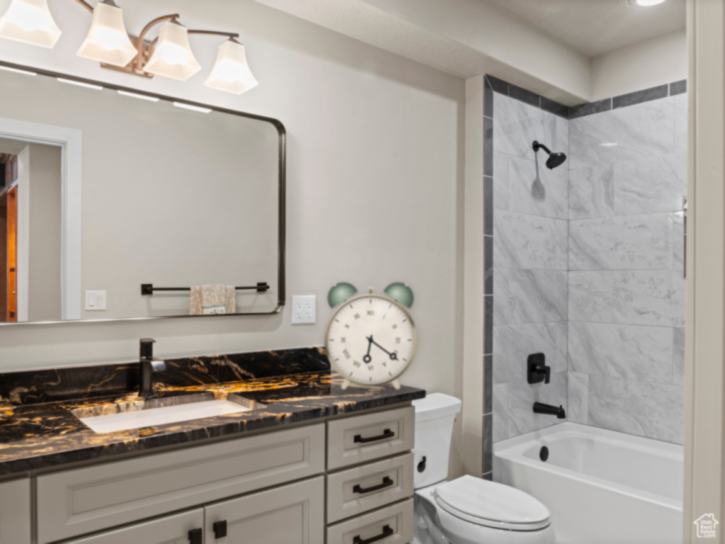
6 h 21 min
